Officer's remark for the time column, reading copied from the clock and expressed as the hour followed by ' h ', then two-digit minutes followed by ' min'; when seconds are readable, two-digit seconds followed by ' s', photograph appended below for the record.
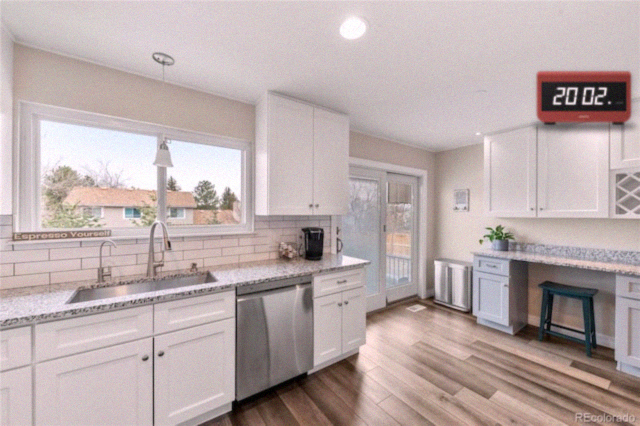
20 h 02 min
